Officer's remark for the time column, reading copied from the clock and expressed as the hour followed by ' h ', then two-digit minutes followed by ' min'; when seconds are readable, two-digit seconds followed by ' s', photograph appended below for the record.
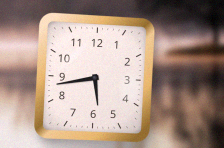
5 h 43 min
